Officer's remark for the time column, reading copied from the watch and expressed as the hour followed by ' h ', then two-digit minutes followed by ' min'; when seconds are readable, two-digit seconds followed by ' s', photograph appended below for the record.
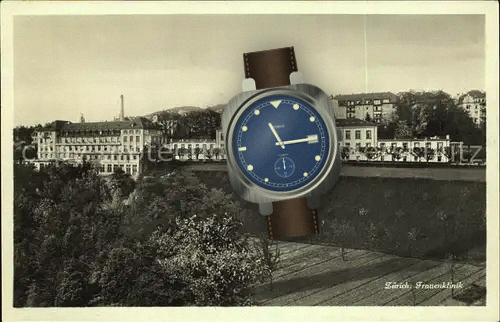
11 h 15 min
